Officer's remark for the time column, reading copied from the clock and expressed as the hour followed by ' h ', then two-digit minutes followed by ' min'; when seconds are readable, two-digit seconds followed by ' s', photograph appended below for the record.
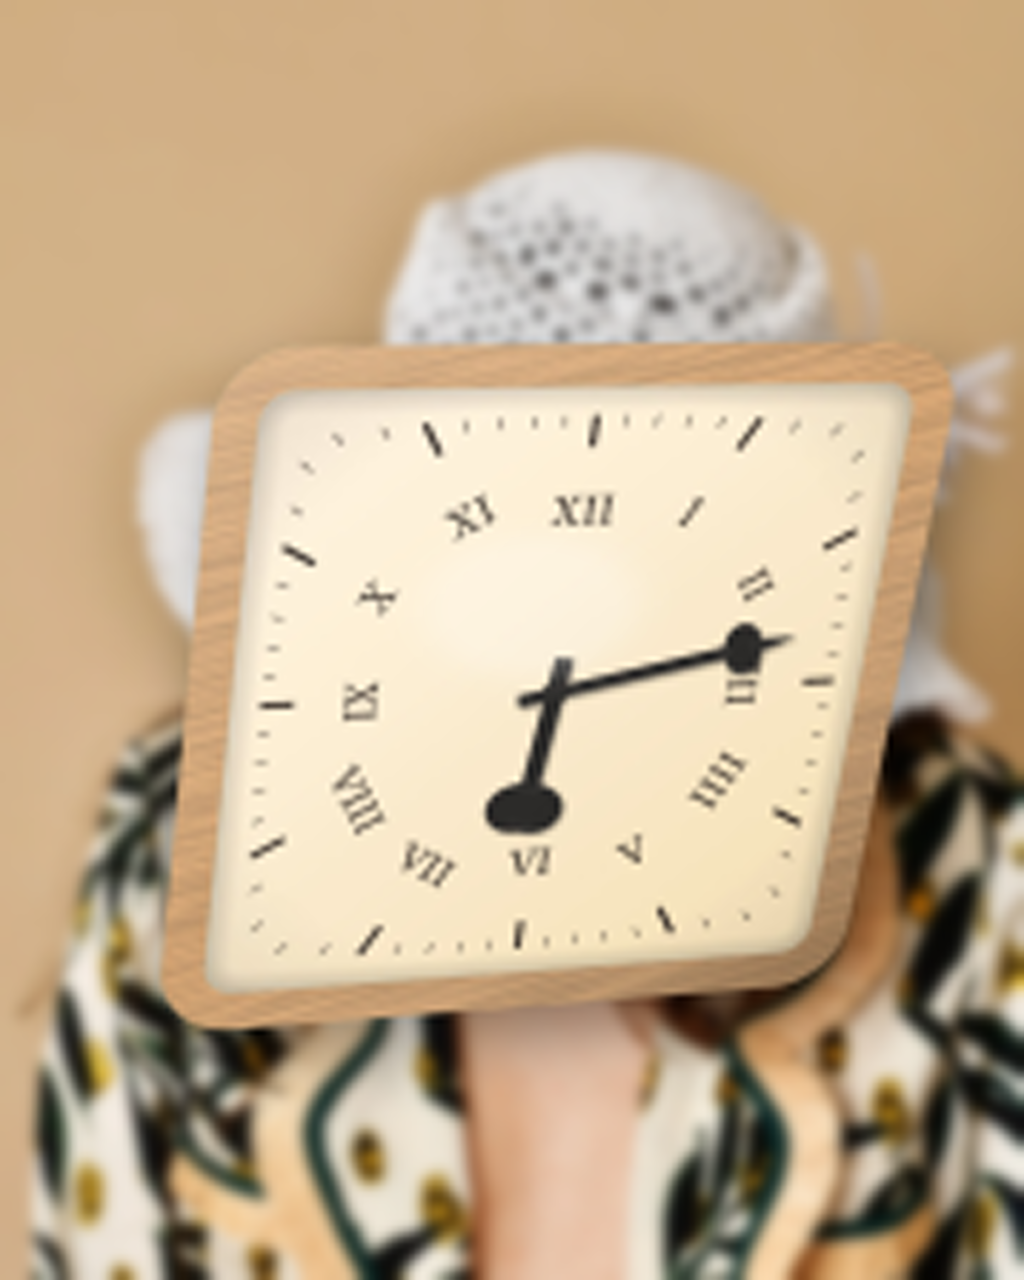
6 h 13 min
